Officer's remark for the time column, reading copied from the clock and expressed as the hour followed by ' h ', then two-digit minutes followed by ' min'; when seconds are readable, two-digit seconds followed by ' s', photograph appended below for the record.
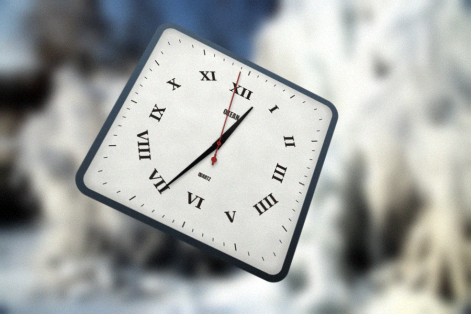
12 h 33 min 59 s
